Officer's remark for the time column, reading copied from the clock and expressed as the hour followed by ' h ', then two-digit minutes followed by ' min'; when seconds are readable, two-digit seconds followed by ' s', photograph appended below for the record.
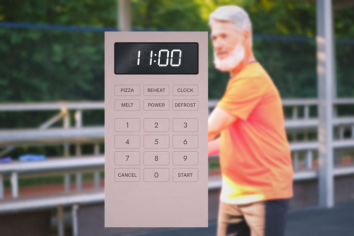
11 h 00 min
